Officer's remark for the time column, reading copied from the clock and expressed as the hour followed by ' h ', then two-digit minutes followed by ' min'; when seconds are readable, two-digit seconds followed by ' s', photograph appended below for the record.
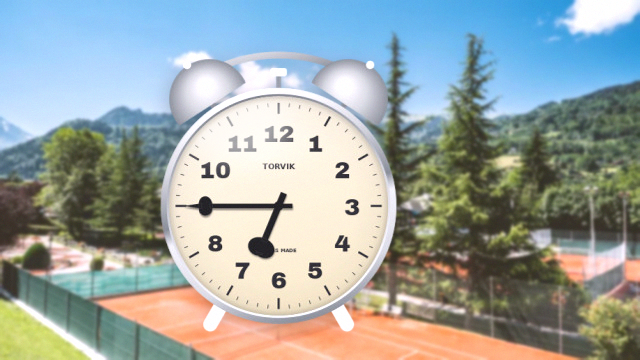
6 h 45 min
